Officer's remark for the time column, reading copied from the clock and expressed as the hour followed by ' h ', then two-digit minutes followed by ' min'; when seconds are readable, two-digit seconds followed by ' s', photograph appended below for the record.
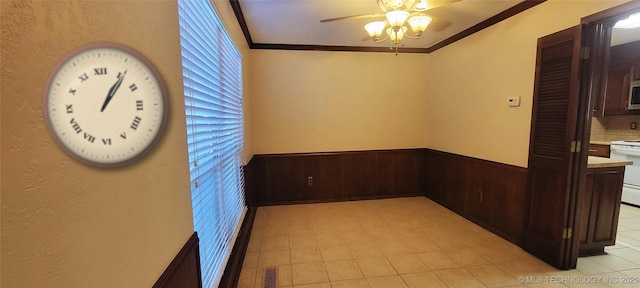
1 h 06 min
